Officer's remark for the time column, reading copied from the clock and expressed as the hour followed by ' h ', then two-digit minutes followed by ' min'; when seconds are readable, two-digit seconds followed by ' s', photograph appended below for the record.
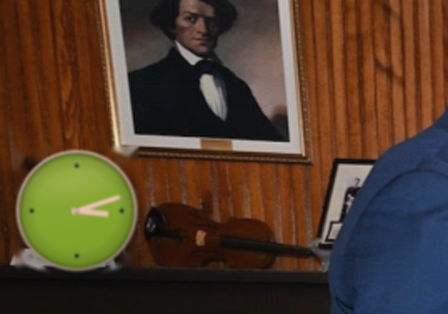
3 h 12 min
